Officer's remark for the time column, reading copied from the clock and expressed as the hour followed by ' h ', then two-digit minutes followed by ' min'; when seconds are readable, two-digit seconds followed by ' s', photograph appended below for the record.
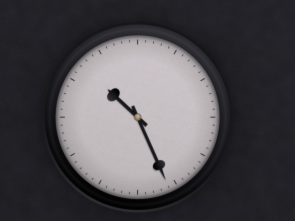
10 h 26 min
